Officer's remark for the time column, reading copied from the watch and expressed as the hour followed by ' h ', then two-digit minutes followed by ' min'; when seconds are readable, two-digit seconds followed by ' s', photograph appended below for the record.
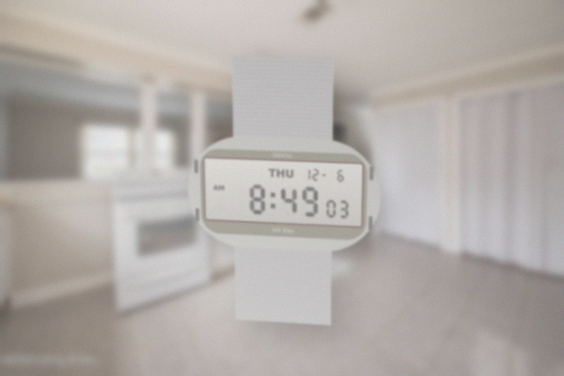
8 h 49 min 03 s
